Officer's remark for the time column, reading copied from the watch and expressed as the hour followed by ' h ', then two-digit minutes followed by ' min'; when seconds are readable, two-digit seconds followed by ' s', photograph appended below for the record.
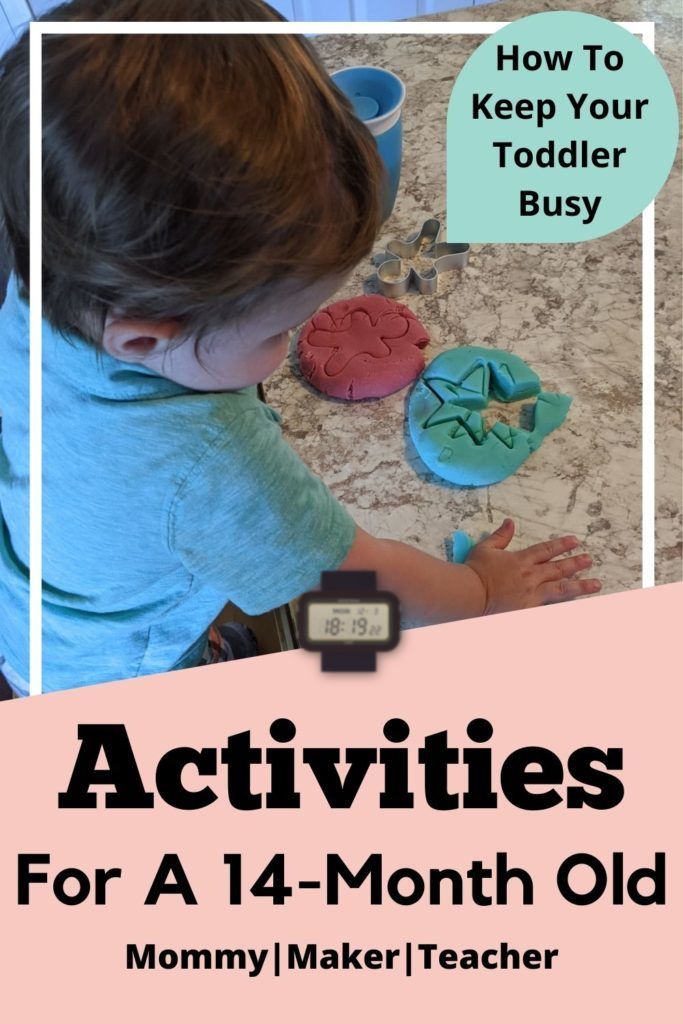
18 h 19 min
